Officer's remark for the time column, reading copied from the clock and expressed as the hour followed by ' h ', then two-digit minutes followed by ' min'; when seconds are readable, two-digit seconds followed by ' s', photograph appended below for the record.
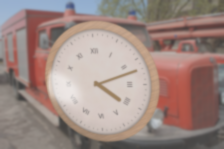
4 h 12 min
